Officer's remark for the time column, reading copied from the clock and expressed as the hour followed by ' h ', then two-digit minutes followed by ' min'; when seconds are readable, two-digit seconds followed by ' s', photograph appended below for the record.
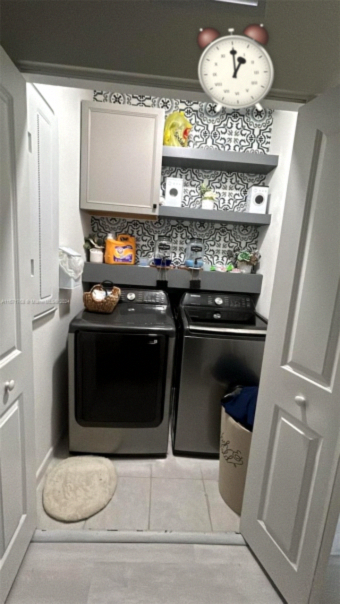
1 h 00 min
